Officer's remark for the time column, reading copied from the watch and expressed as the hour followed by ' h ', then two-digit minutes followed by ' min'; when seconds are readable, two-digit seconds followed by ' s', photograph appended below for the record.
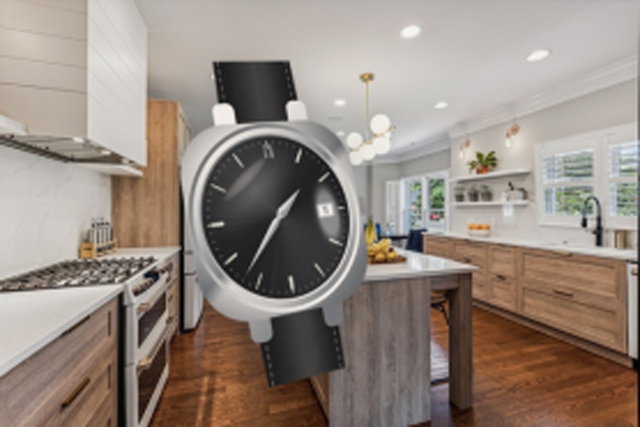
1 h 37 min
